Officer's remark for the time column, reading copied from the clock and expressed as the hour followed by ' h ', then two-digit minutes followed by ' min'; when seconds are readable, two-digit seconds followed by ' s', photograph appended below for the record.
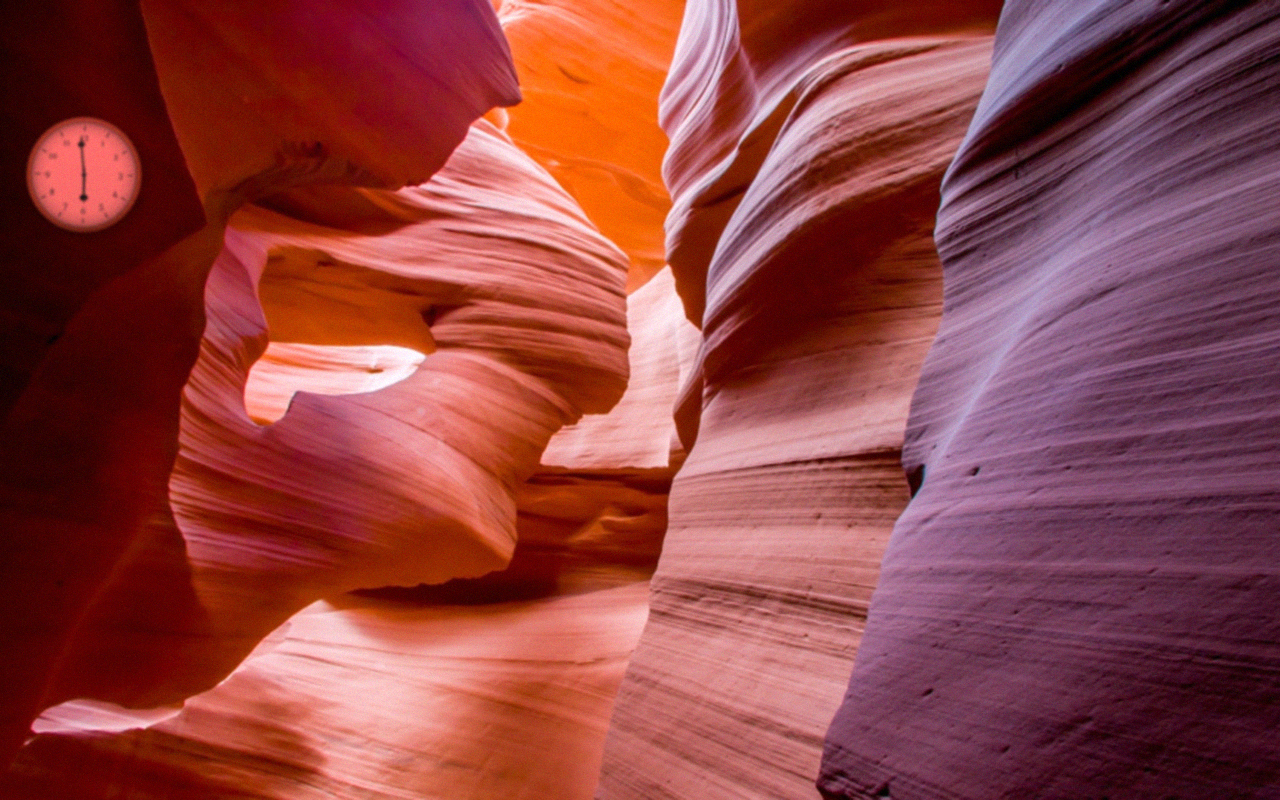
5 h 59 min
